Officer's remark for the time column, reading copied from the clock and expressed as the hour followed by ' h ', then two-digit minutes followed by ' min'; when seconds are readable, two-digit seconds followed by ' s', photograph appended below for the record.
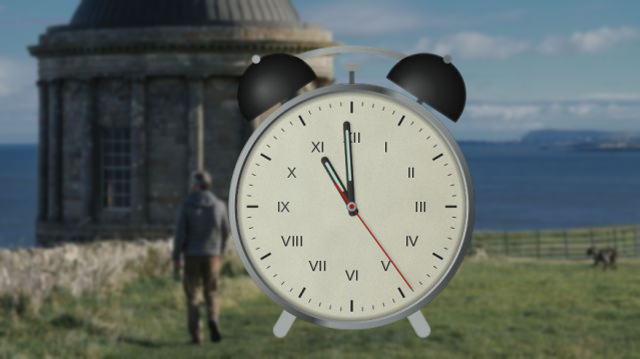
10 h 59 min 24 s
